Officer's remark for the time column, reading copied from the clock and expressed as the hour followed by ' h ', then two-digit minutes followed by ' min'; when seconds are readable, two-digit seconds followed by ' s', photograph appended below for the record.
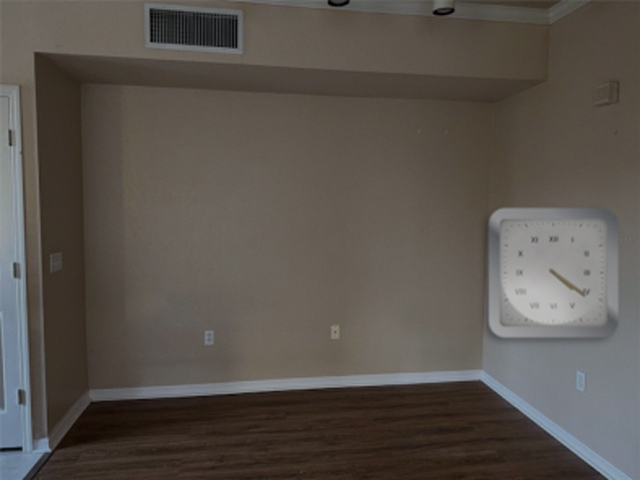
4 h 21 min
